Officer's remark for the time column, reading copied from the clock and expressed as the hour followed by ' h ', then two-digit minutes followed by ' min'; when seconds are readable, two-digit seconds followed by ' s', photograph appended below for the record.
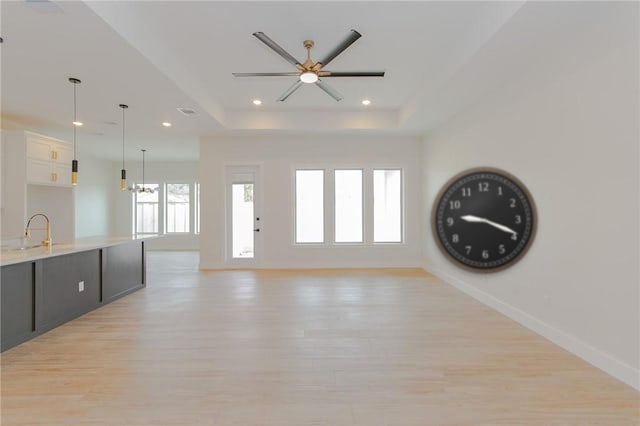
9 h 19 min
